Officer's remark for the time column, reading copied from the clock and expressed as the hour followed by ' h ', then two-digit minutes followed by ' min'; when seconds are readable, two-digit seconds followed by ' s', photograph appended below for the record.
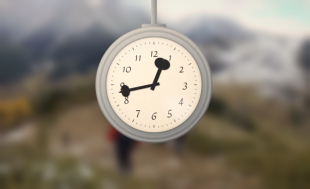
12 h 43 min
